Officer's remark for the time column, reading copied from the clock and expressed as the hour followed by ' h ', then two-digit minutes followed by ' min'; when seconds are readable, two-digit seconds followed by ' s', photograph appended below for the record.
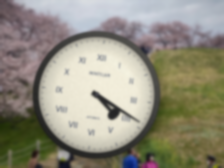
4 h 19 min
